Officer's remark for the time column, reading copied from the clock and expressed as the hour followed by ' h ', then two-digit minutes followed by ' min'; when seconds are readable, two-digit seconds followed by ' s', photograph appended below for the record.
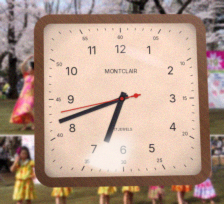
6 h 41 min 43 s
